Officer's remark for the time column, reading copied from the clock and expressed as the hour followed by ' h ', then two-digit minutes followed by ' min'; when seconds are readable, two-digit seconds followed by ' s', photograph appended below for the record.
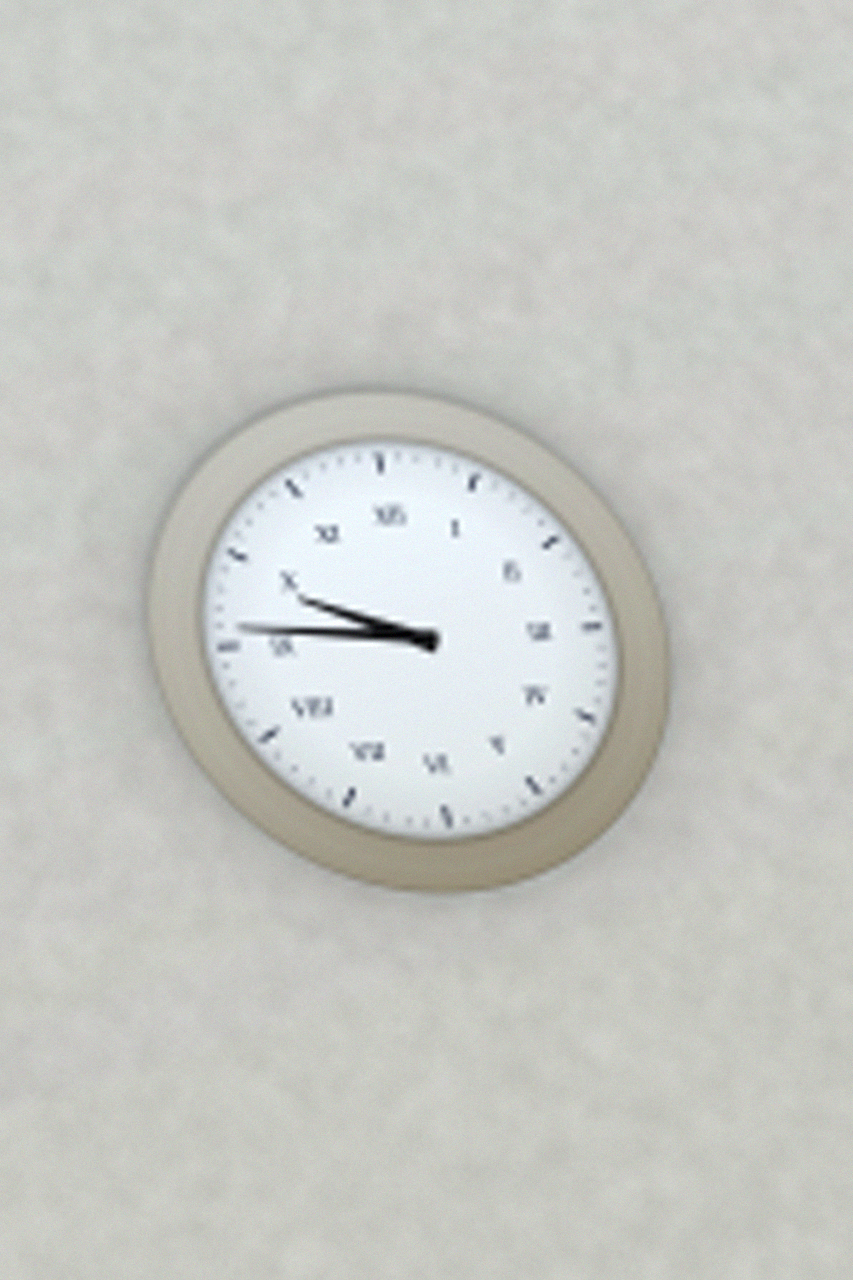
9 h 46 min
